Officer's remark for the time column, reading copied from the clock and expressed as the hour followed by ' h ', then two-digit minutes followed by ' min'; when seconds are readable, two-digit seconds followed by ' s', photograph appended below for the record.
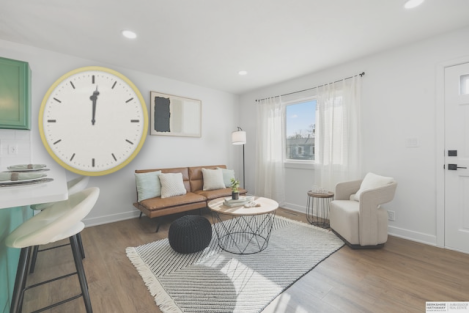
12 h 01 min
